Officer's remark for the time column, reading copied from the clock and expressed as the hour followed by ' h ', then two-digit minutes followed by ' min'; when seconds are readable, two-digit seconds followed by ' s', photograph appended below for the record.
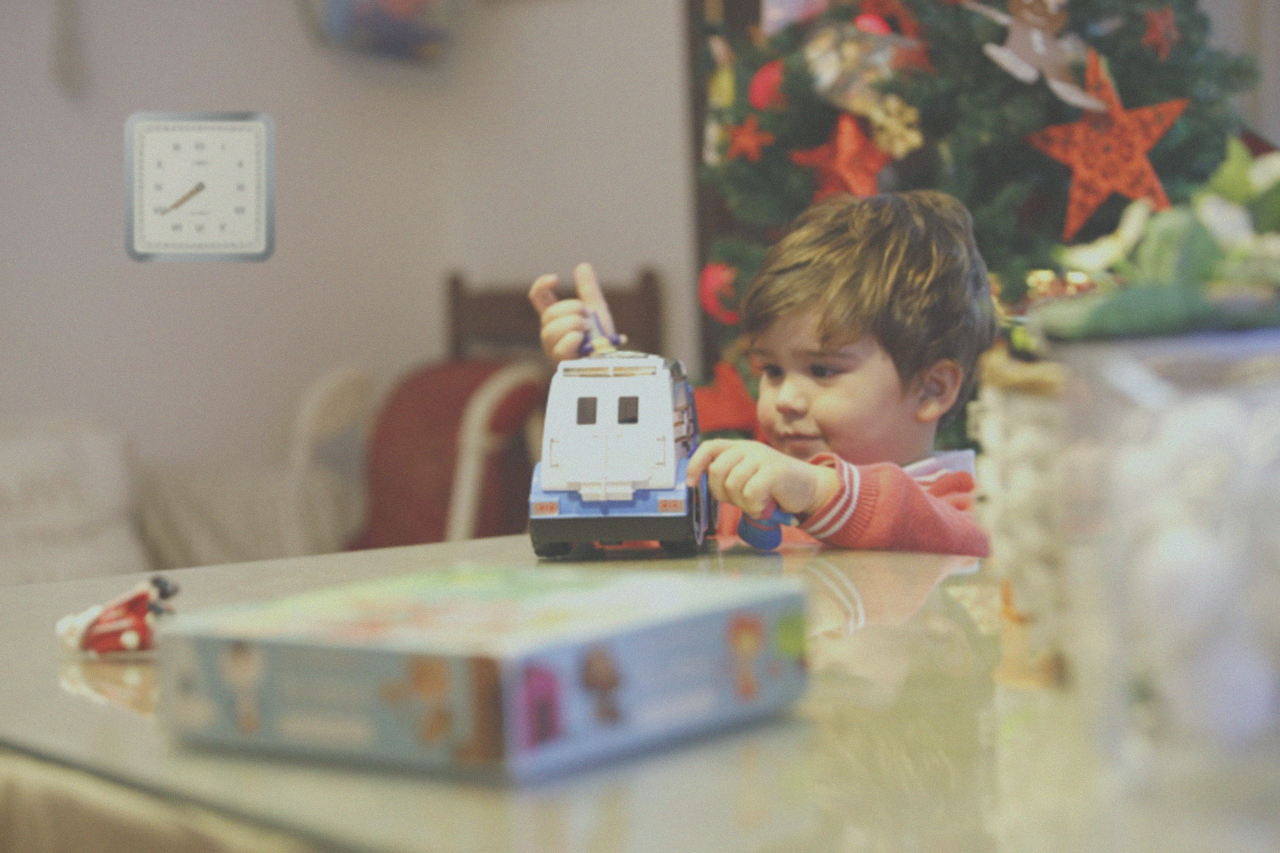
7 h 39 min
